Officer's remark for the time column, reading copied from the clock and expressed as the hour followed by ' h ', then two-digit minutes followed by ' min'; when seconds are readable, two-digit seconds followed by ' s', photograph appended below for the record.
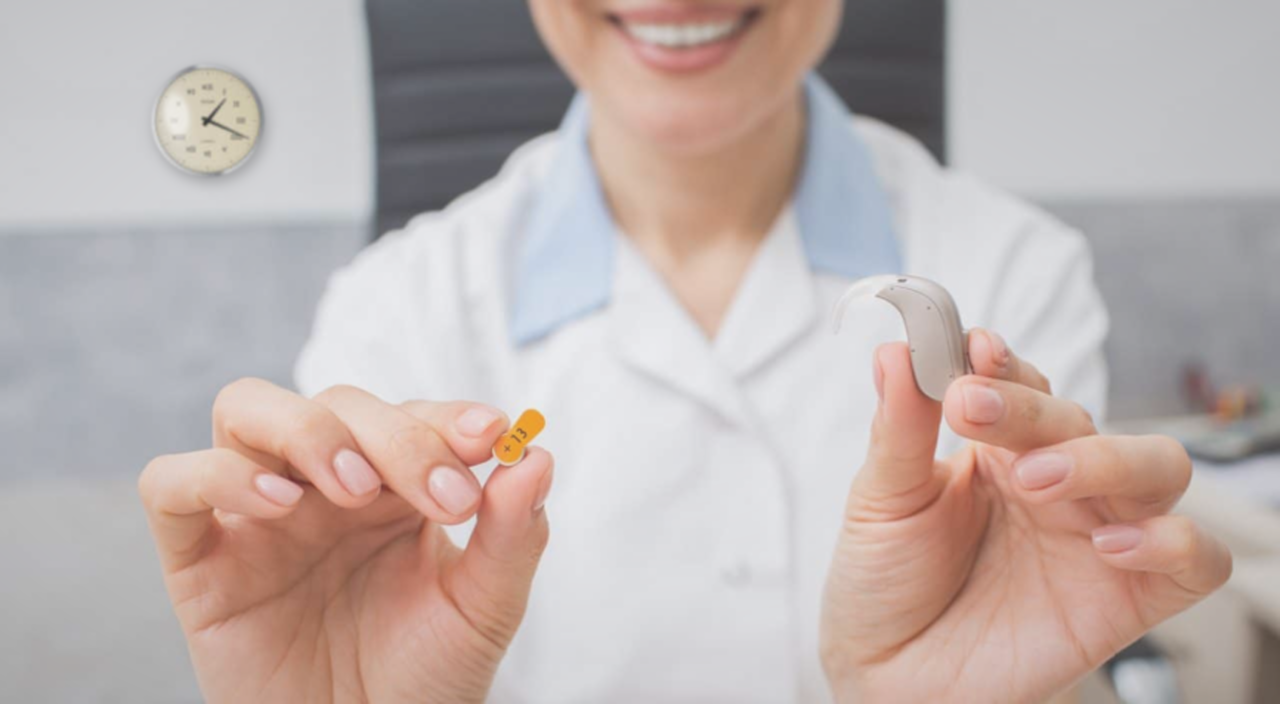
1 h 19 min
